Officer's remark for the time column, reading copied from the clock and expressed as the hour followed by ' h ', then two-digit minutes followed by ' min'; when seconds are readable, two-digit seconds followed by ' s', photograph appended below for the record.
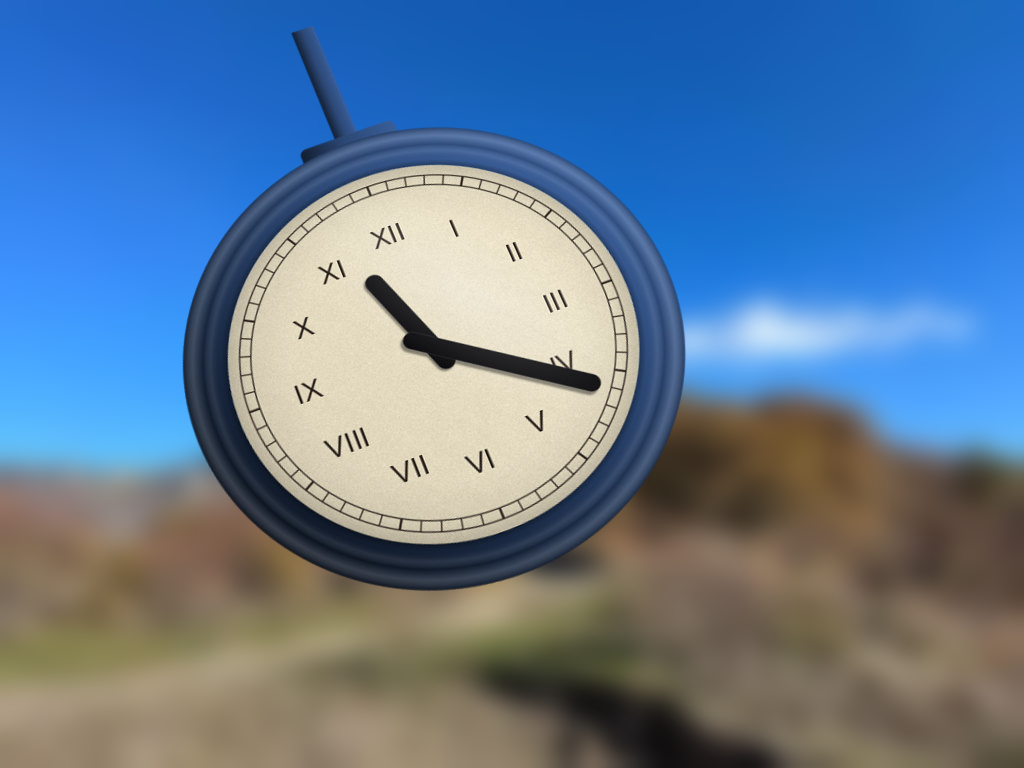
11 h 21 min
